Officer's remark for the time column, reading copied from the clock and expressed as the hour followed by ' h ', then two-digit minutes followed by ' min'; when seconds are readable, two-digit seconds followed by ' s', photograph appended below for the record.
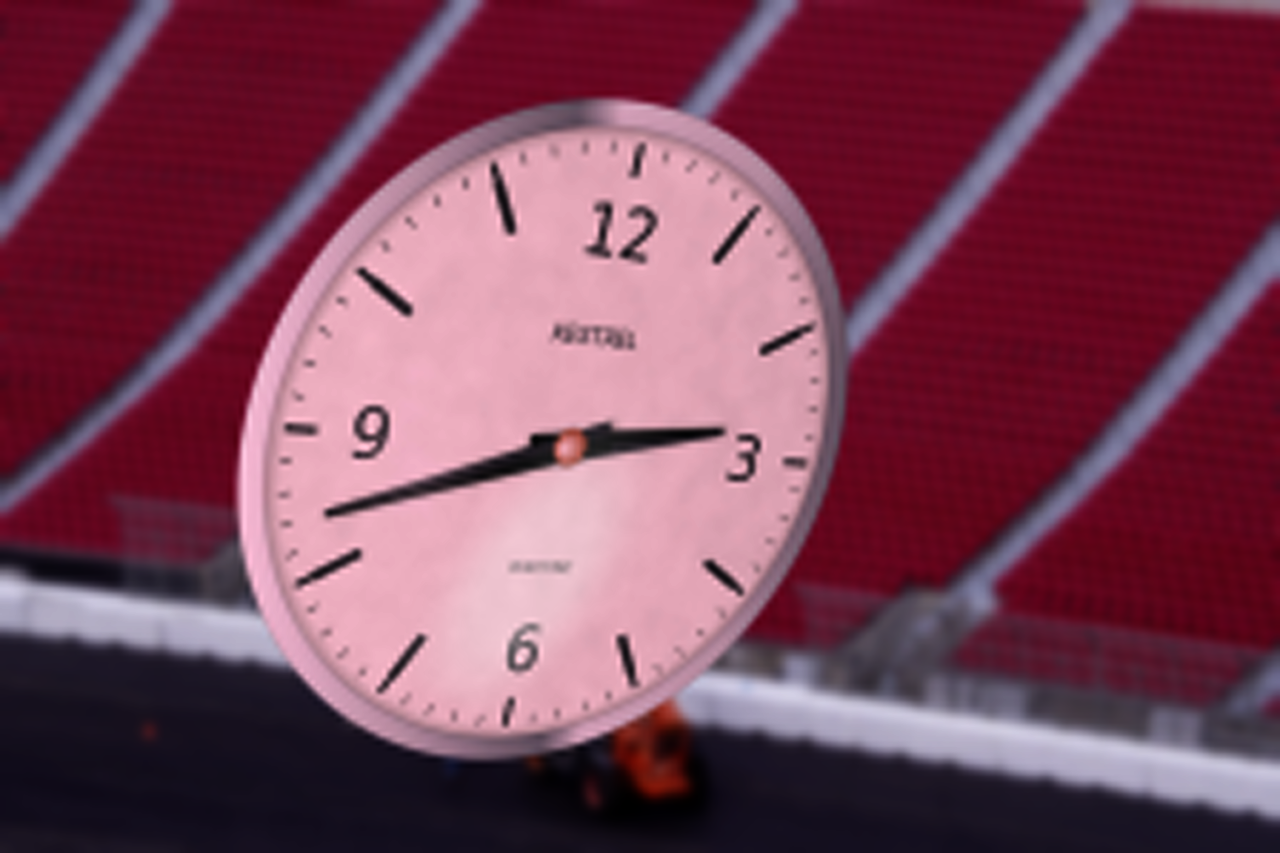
2 h 42 min
